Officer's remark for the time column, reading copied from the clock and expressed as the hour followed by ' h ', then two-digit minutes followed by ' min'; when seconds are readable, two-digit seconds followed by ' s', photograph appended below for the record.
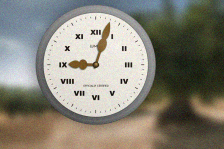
9 h 03 min
